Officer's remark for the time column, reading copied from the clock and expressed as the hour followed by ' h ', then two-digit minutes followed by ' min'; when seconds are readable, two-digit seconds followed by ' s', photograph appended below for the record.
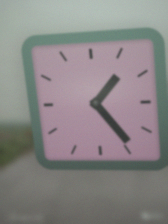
1 h 24 min
